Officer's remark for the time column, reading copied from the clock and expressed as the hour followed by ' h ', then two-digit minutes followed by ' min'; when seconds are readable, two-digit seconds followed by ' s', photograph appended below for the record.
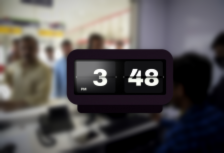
3 h 48 min
